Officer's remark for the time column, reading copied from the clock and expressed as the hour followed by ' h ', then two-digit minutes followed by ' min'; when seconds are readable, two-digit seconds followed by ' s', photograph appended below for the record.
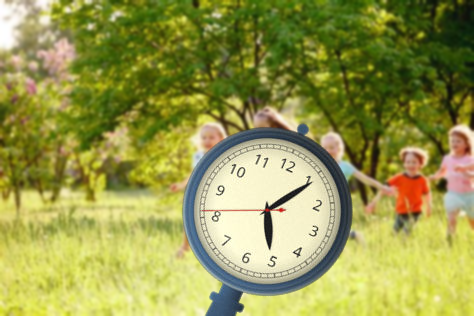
5 h 05 min 41 s
